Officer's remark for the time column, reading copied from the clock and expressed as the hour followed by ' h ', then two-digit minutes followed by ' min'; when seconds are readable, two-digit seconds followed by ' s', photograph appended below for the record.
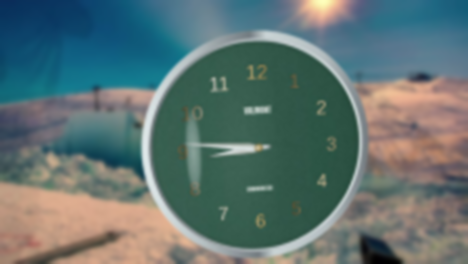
8 h 46 min
